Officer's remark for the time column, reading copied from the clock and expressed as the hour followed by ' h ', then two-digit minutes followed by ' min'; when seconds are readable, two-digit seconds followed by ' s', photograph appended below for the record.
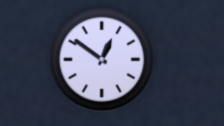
12 h 51 min
